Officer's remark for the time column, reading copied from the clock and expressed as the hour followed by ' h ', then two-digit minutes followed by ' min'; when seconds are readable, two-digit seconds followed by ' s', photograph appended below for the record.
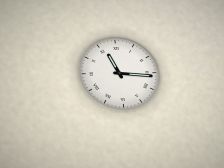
11 h 16 min
